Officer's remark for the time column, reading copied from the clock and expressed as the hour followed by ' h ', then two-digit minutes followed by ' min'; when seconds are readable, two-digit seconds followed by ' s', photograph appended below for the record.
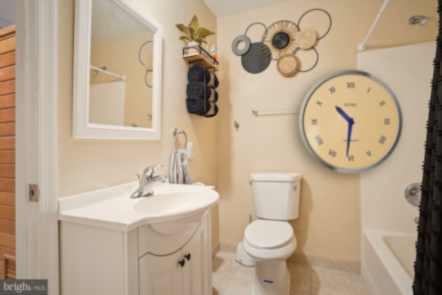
10 h 31 min
